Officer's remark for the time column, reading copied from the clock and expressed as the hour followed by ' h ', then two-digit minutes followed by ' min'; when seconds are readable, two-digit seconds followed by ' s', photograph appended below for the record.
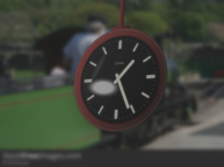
1 h 26 min
